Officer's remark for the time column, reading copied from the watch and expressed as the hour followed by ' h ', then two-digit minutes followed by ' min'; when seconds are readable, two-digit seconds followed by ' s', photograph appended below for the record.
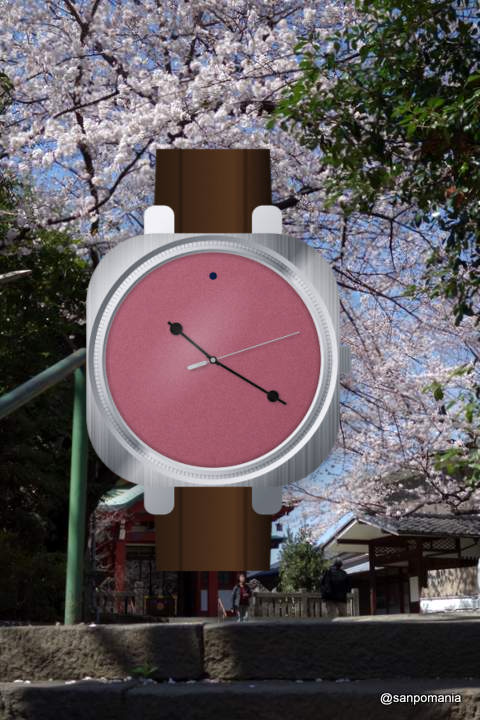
10 h 20 min 12 s
